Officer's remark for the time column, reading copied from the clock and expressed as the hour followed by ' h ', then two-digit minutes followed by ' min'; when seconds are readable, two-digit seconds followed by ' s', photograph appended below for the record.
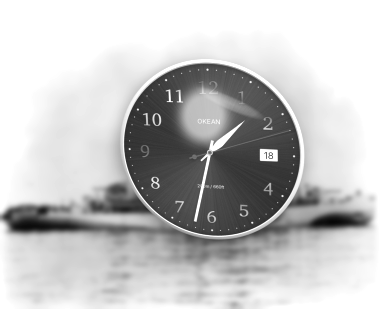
1 h 32 min 12 s
